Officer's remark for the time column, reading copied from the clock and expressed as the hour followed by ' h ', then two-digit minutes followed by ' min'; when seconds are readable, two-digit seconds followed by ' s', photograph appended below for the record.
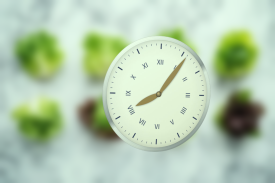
8 h 06 min
